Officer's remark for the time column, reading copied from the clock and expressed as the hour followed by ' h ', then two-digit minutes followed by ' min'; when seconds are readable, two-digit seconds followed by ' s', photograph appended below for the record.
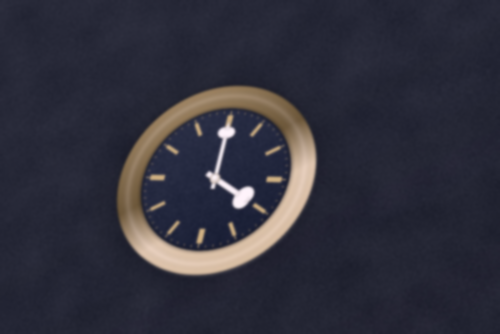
4 h 00 min
